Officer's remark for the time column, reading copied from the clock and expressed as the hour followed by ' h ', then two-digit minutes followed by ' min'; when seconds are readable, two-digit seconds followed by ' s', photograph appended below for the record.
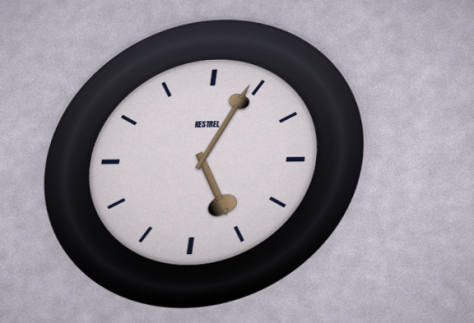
5 h 04 min
